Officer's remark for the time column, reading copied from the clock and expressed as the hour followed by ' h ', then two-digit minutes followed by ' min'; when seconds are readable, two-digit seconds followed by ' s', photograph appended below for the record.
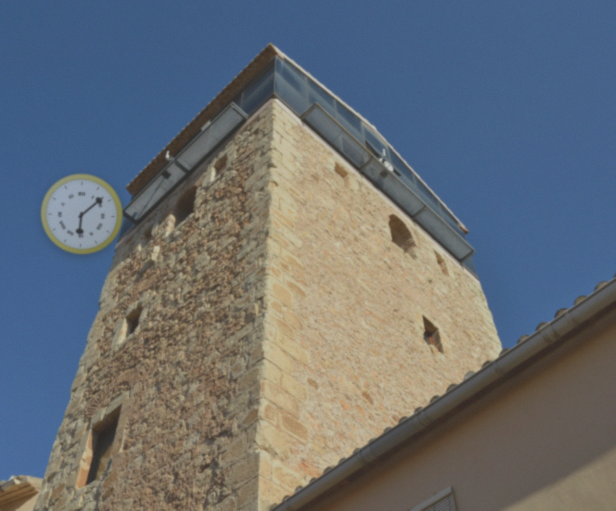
6 h 08 min
